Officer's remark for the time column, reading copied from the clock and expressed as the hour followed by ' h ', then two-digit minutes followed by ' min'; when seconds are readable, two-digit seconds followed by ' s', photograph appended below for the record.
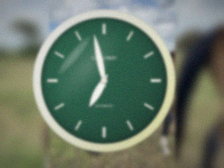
6 h 58 min
